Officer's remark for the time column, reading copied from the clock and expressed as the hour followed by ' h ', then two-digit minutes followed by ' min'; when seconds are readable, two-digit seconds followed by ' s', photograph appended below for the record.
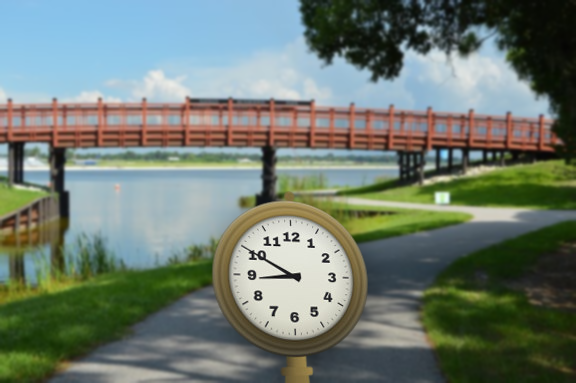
8 h 50 min
